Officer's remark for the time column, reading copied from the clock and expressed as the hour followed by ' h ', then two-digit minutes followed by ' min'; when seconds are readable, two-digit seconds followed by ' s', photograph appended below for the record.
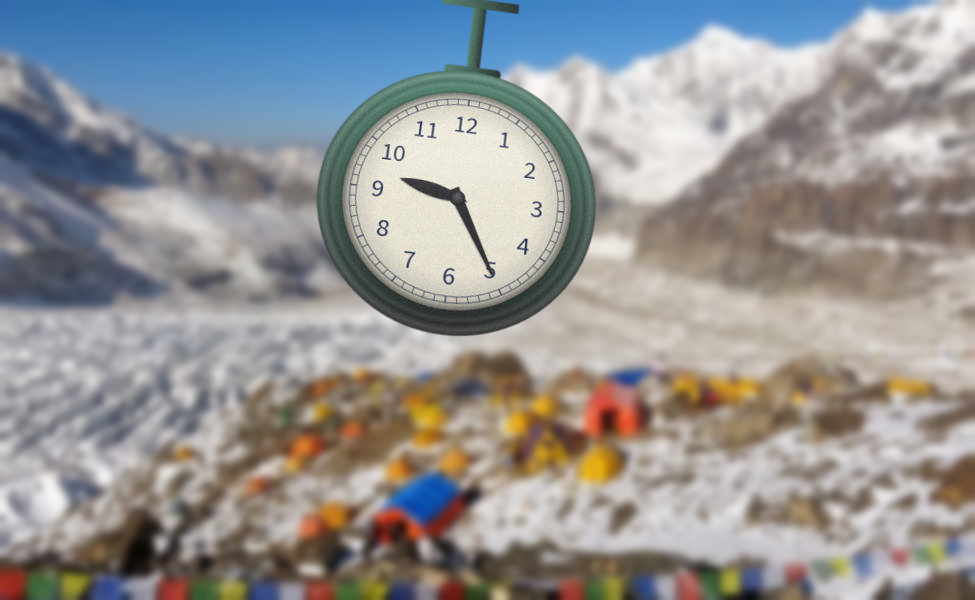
9 h 25 min
